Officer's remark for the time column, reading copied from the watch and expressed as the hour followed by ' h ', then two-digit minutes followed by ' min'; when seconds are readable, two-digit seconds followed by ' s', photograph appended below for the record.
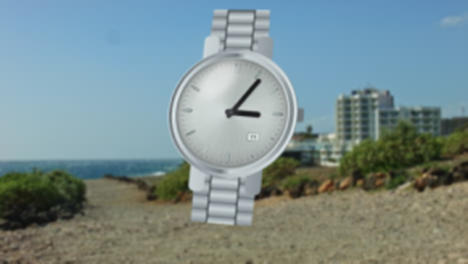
3 h 06 min
